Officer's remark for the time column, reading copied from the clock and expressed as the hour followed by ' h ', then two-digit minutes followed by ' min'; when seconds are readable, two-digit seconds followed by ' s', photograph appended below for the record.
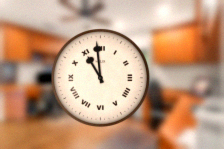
10 h 59 min
